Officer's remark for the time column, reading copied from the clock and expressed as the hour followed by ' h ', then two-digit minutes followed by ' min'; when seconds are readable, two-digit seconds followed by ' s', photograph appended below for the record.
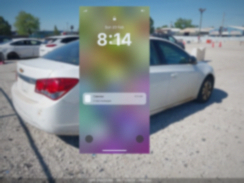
8 h 14 min
